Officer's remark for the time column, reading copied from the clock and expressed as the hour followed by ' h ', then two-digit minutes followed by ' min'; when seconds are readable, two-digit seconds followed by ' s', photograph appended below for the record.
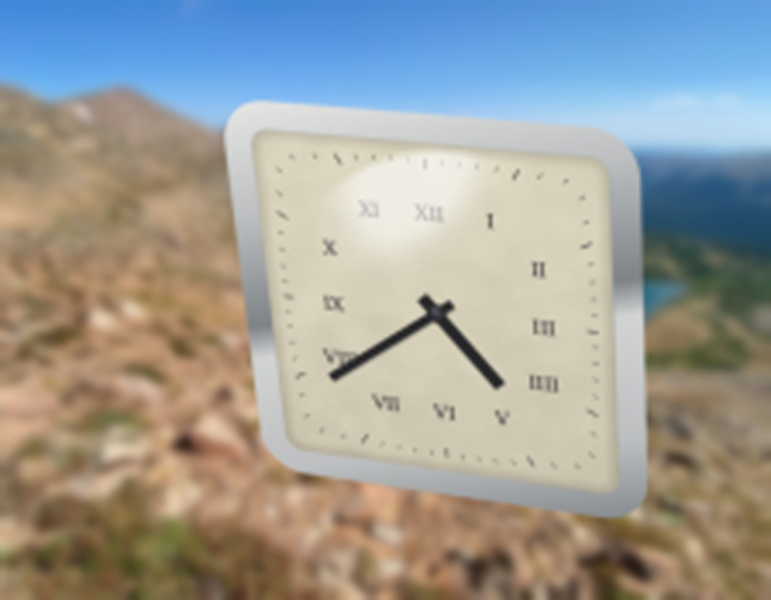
4 h 39 min
